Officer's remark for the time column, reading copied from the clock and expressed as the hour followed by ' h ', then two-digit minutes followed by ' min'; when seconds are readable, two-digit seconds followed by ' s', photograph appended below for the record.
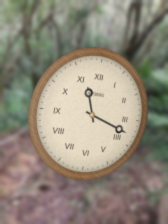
11 h 18 min
